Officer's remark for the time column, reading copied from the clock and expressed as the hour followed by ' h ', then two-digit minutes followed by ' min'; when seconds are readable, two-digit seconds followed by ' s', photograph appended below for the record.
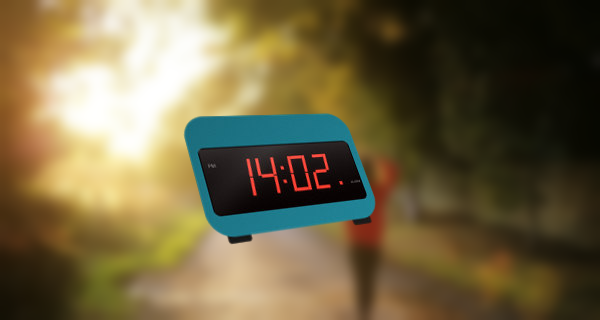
14 h 02 min
